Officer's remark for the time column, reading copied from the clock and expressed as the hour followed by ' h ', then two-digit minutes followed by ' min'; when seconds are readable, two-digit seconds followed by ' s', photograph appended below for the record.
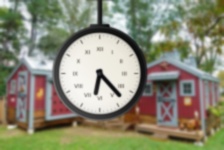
6 h 23 min
